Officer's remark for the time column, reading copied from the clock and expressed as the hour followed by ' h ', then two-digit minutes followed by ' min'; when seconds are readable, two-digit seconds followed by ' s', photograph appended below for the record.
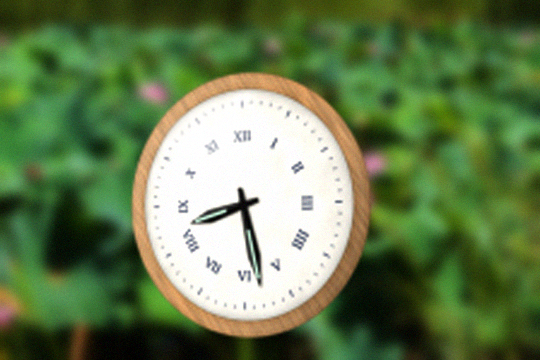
8 h 28 min
